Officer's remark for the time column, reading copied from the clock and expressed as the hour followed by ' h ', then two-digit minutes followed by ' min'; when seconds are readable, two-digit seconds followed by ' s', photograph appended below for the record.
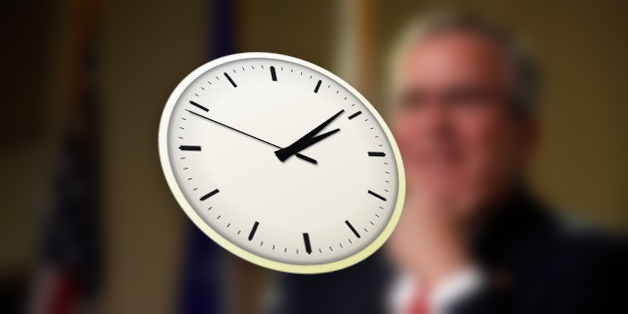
2 h 08 min 49 s
